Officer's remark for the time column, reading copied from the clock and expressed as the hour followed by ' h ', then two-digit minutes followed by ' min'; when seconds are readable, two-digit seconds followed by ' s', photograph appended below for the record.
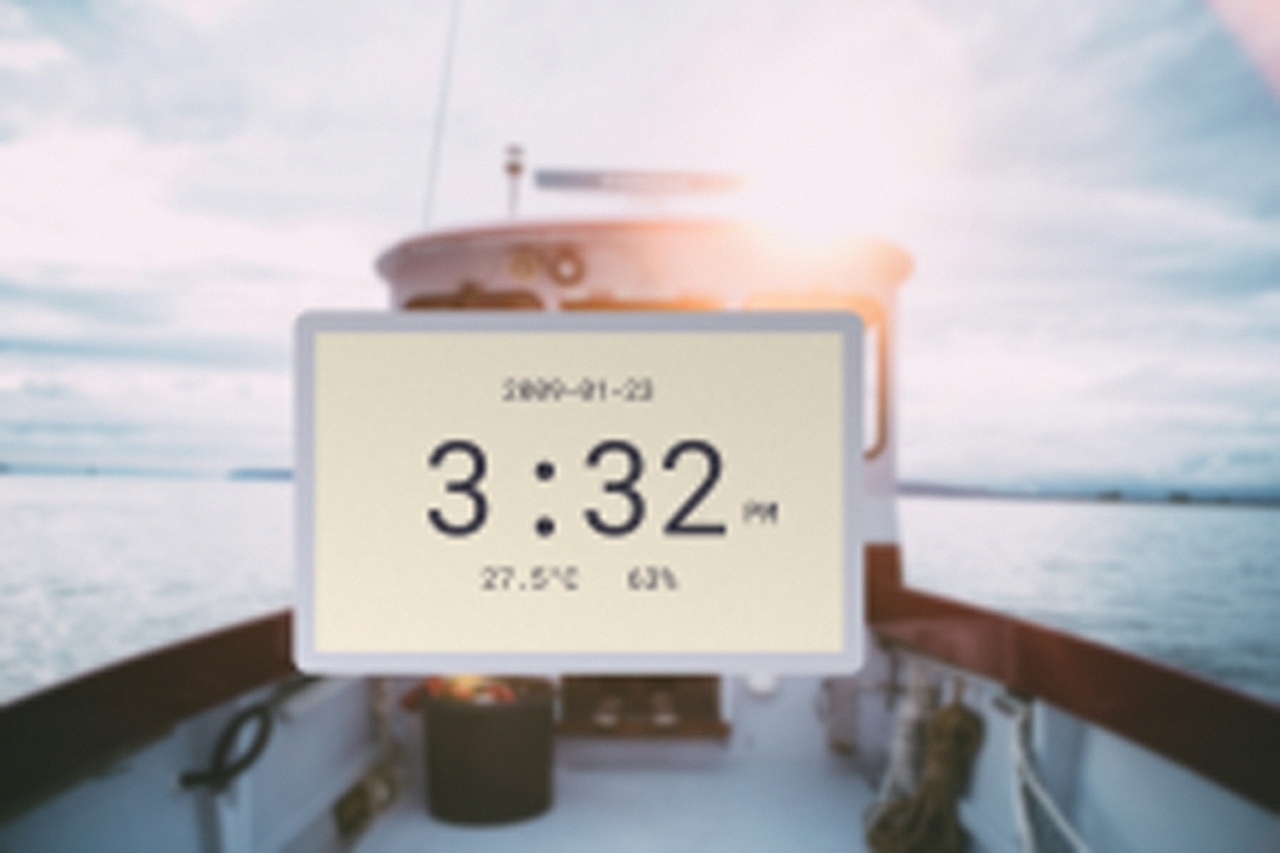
3 h 32 min
